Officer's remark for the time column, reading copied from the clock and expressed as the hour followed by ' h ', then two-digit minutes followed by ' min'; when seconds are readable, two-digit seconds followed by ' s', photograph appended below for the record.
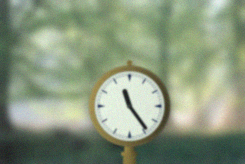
11 h 24 min
